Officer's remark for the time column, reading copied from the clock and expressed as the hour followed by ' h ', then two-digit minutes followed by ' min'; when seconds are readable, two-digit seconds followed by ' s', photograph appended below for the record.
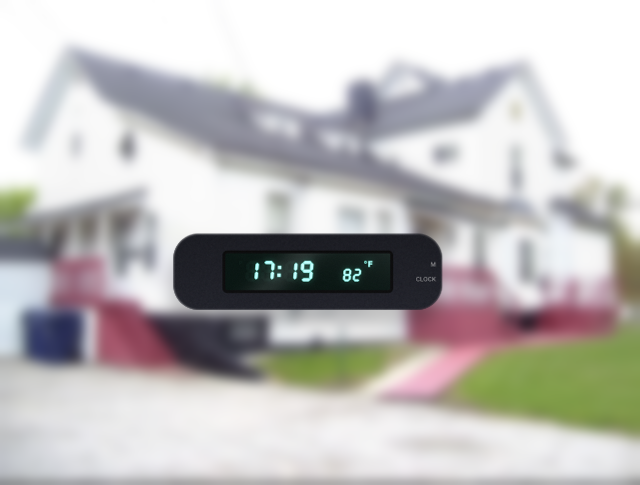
17 h 19 min
